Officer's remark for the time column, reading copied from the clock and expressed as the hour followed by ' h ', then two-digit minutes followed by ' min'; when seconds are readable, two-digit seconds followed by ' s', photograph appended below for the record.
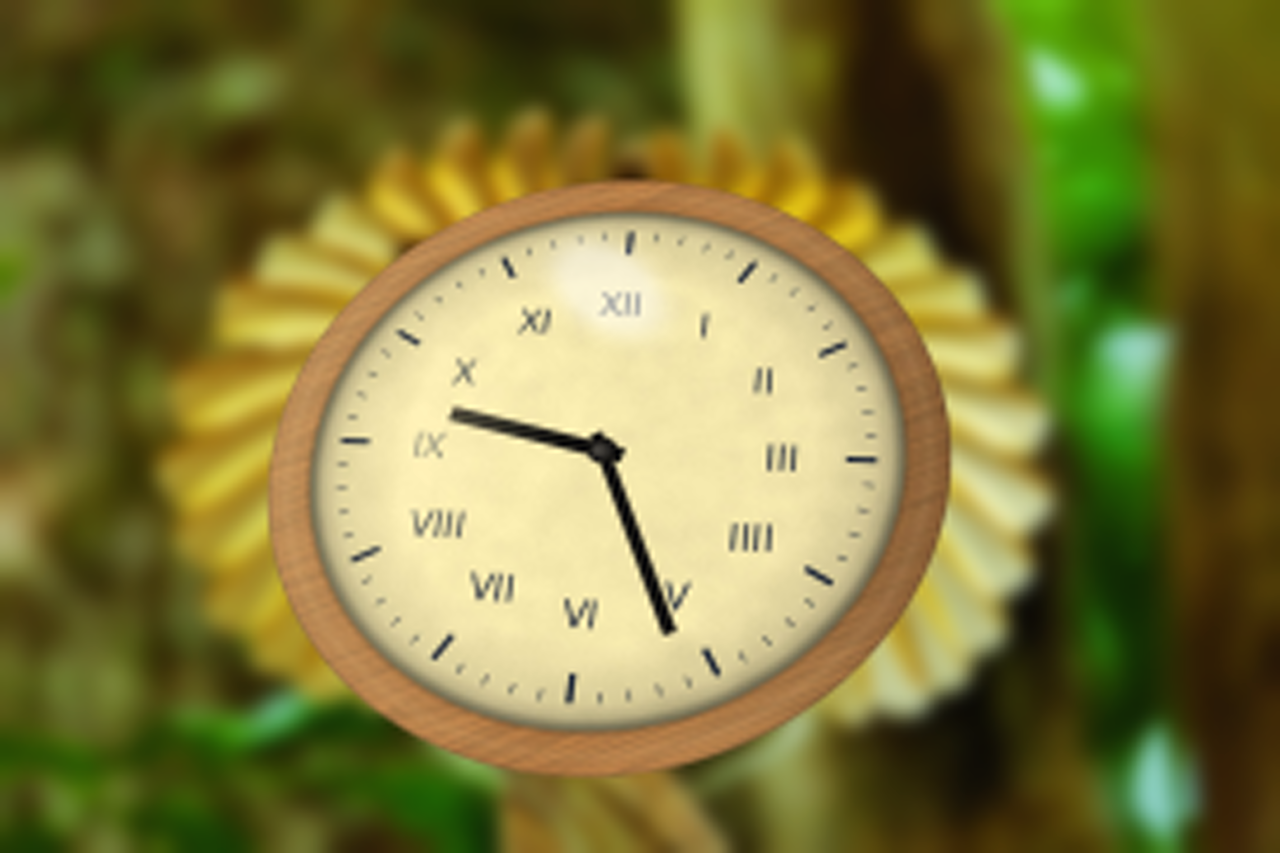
9 h 26 min
